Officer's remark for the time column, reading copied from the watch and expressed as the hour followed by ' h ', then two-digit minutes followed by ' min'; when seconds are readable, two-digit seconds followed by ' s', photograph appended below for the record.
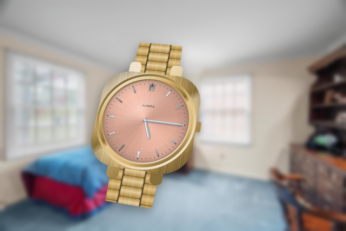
5 h 15 min
